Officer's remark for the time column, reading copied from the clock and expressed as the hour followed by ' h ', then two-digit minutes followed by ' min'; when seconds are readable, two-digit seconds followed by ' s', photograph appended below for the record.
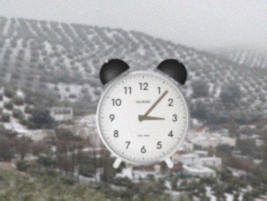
3 h 07 min
